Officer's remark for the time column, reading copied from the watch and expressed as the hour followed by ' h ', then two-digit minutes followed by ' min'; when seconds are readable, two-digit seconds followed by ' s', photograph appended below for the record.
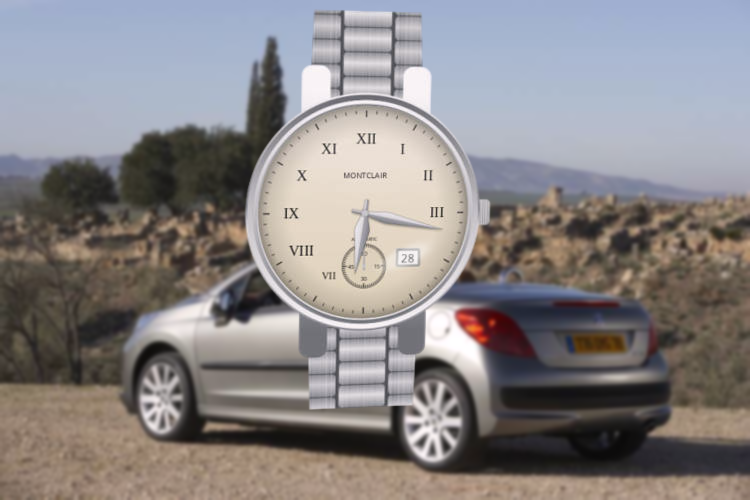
6 h 17 min
